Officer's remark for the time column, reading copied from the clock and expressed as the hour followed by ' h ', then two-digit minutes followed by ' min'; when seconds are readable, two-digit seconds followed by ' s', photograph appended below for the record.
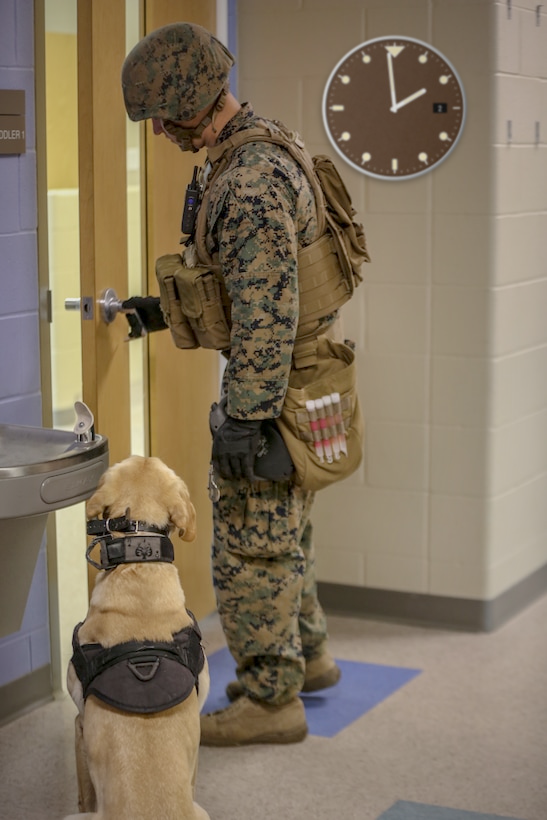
1 h 59 min
